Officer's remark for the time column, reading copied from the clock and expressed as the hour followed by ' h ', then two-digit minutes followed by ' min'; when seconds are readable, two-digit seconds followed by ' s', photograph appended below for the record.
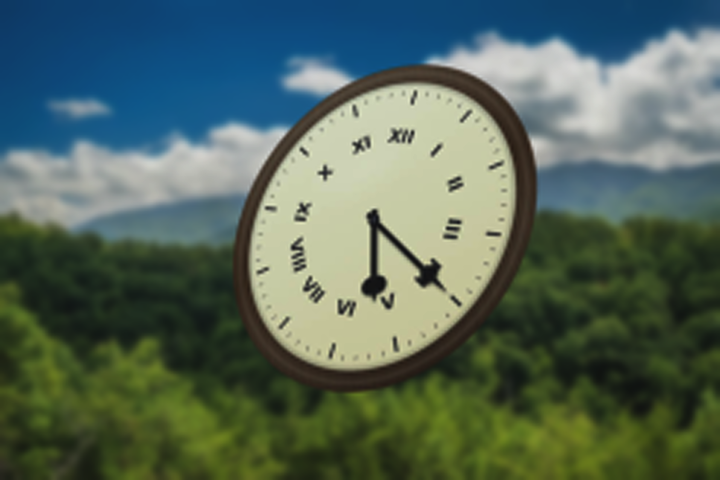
5 h 20 min
